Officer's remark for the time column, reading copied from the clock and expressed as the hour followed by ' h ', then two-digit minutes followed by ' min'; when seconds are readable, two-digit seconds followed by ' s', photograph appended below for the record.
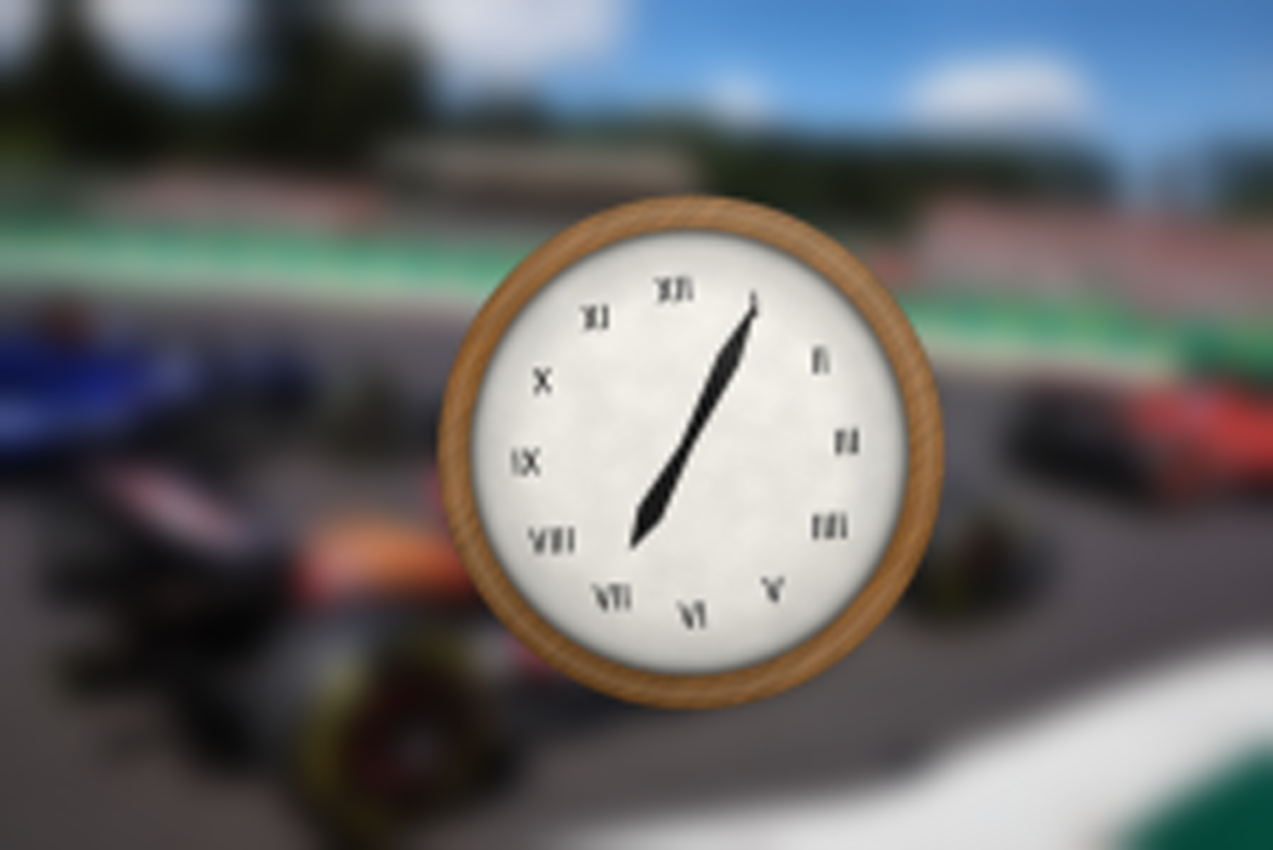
7 h 05 min
